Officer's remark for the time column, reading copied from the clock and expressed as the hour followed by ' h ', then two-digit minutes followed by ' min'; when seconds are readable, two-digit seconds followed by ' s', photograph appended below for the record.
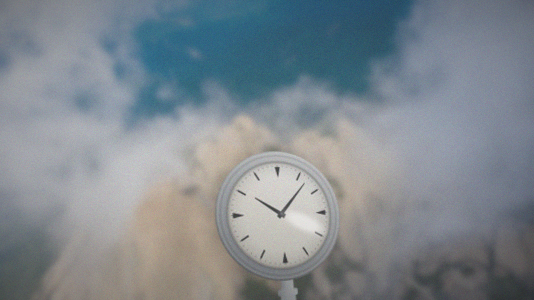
10 h 07 min
